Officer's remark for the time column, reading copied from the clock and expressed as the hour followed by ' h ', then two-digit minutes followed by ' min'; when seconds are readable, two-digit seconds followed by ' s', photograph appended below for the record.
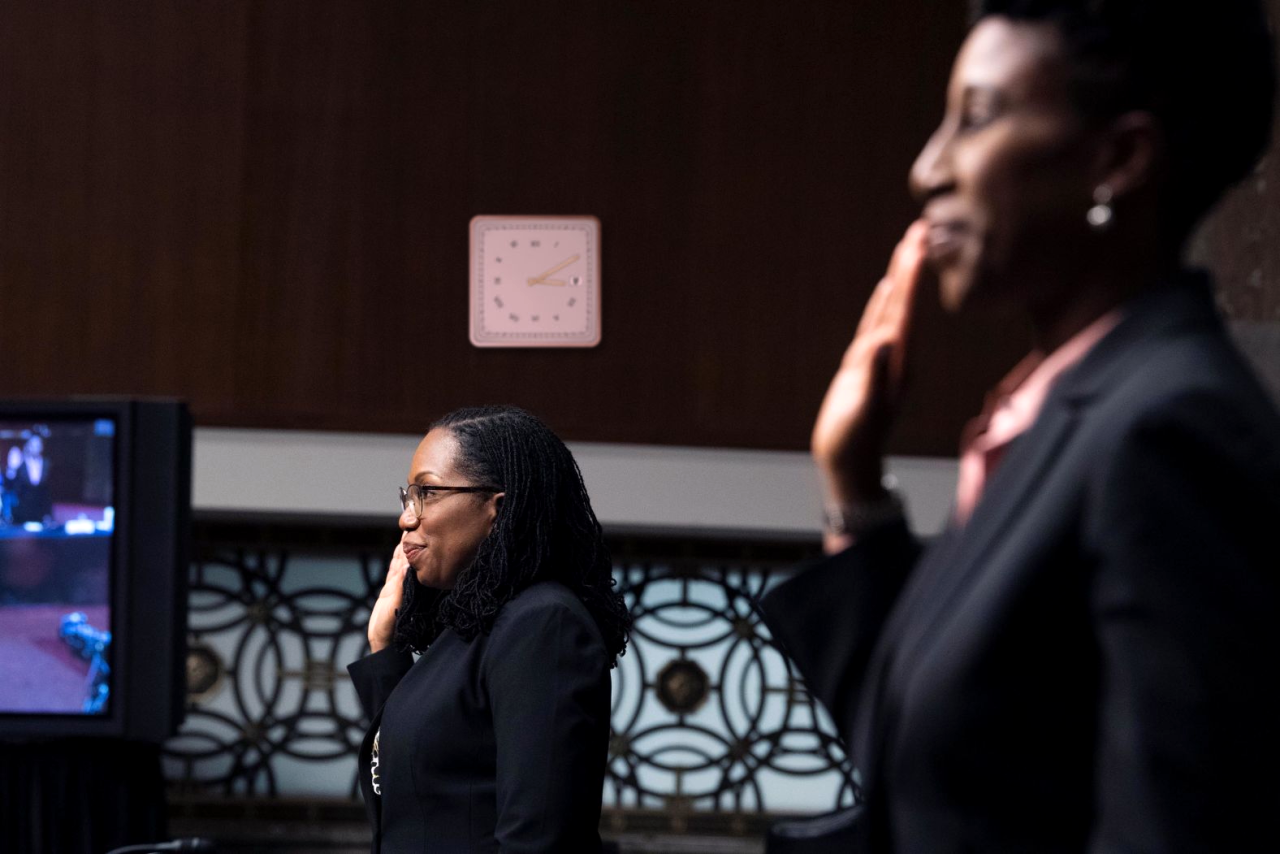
3 h 10 min
